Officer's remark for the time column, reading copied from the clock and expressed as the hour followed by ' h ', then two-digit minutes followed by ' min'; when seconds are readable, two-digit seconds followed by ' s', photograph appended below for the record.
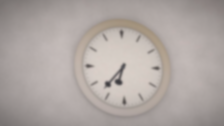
6 h 37 min
